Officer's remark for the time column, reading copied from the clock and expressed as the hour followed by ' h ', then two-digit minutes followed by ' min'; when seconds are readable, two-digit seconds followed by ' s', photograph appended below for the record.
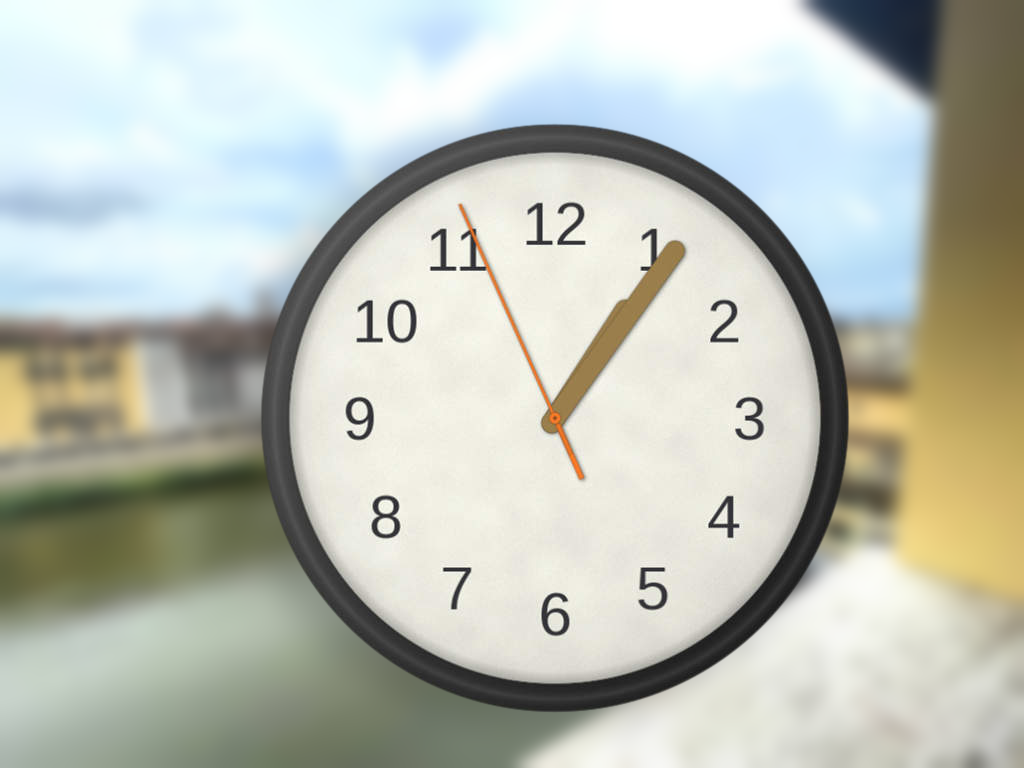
1 h 05 min 56 s
